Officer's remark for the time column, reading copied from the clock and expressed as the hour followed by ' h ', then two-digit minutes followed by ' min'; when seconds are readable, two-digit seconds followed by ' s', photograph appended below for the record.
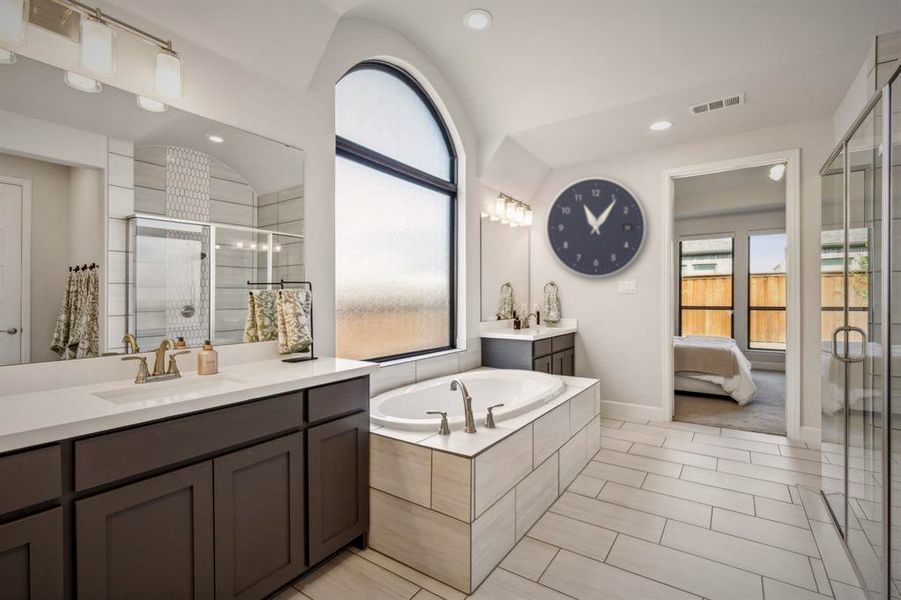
11 h 06 min
